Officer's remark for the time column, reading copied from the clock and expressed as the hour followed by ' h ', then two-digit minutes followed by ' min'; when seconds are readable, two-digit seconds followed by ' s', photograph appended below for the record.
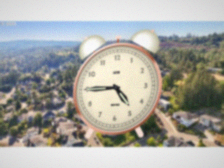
4 h 45 min
